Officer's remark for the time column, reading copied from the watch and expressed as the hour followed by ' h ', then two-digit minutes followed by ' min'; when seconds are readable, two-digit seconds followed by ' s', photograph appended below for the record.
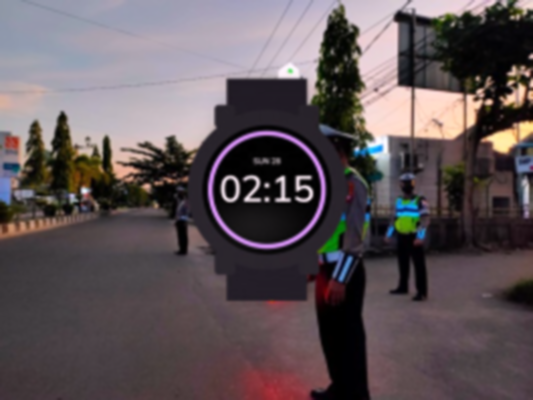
2 h 15 min
